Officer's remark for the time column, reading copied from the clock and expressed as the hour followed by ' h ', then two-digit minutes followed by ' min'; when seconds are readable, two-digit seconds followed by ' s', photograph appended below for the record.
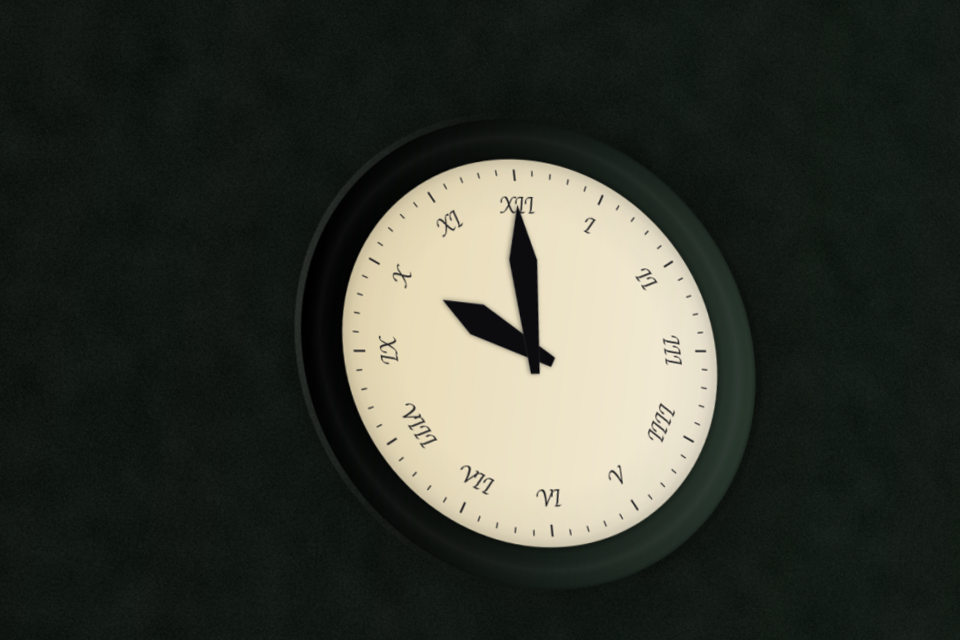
10 h 00 min
